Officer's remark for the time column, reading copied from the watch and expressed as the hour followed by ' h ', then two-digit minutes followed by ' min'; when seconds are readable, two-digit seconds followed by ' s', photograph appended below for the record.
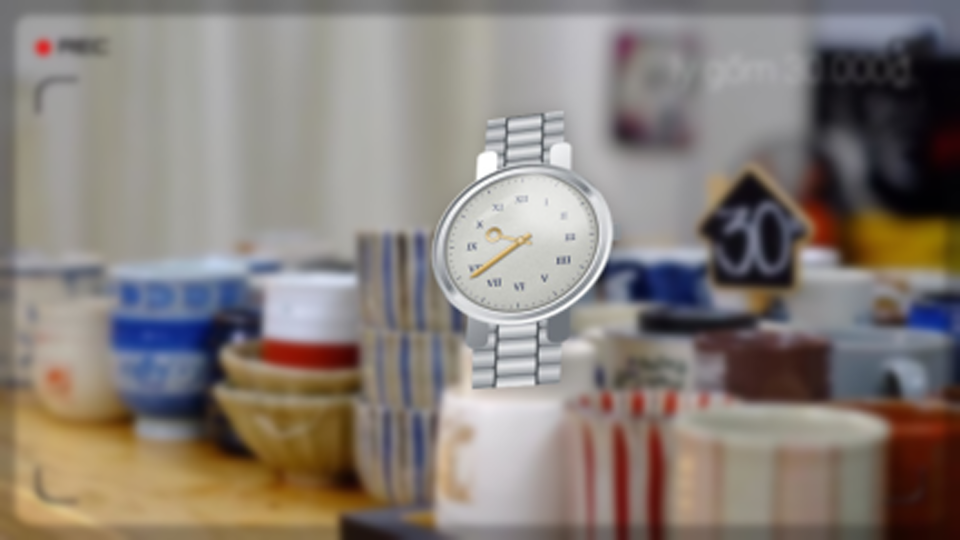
9 h 39 min
